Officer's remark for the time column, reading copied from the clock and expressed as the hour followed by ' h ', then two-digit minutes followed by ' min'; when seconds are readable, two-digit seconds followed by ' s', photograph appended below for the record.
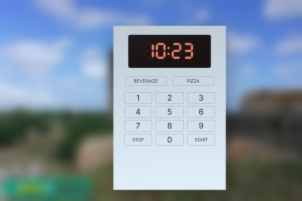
10 h 23 min
